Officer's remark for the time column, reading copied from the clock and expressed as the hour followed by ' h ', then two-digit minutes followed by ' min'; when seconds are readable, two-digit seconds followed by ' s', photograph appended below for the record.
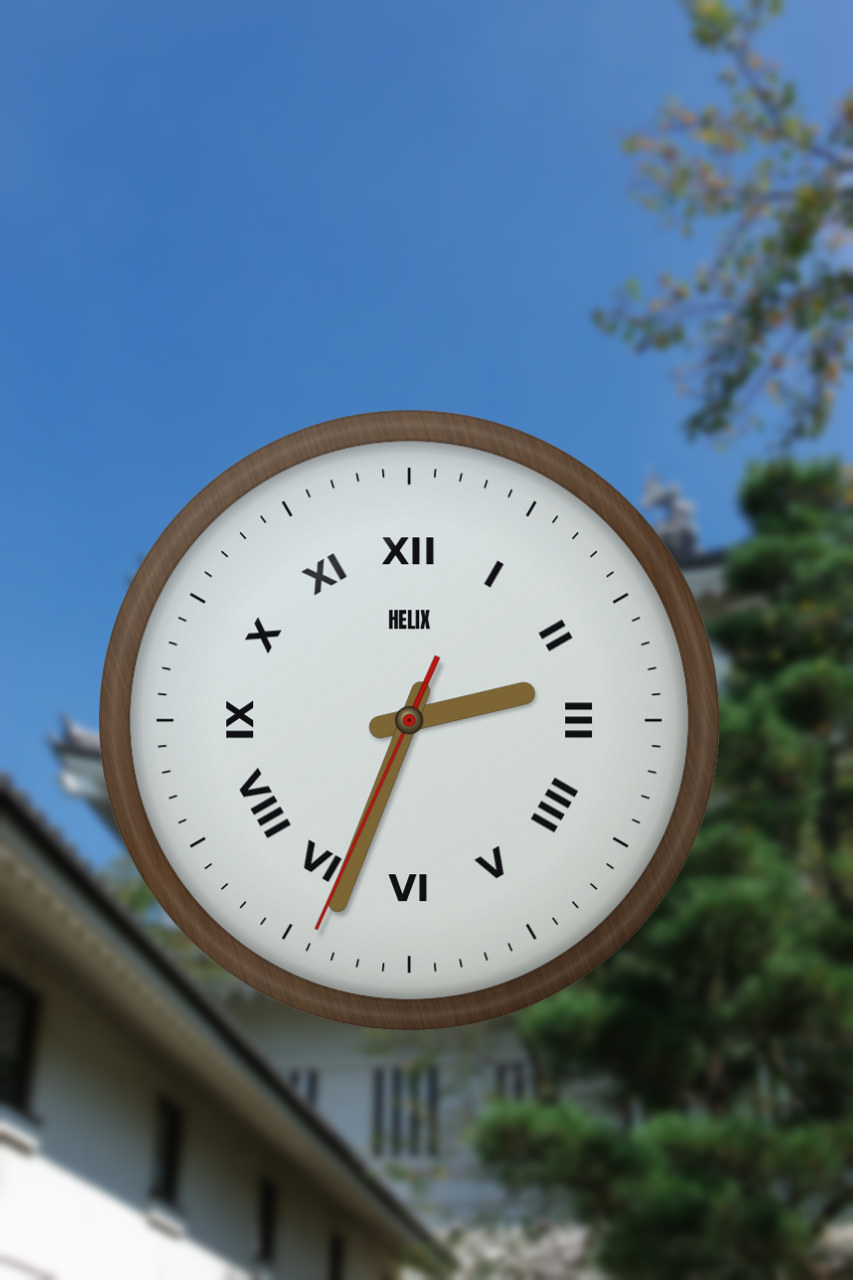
2 h 33 min 34 s
